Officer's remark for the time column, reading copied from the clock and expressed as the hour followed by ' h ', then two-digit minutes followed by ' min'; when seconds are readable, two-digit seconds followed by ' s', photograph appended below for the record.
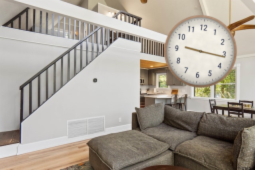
9 h 16 min
